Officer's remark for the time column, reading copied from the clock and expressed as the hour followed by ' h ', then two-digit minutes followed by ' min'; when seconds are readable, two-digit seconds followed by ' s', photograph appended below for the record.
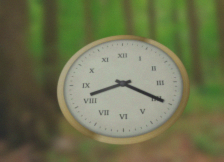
8 h 20 min
